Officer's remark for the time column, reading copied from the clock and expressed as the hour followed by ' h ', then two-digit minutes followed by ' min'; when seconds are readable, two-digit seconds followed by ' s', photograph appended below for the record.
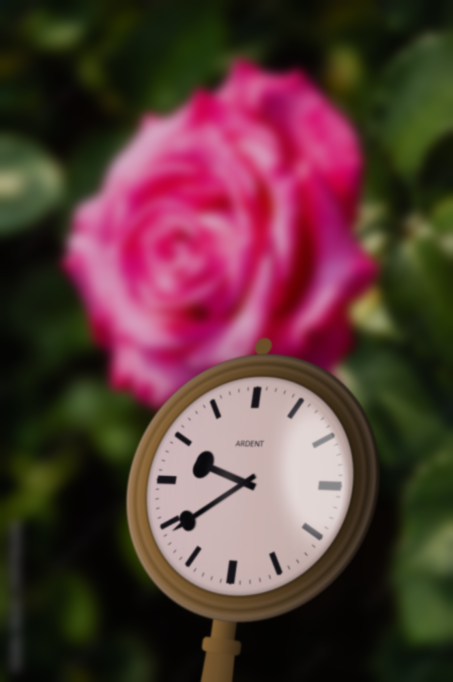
9 h 39 min
